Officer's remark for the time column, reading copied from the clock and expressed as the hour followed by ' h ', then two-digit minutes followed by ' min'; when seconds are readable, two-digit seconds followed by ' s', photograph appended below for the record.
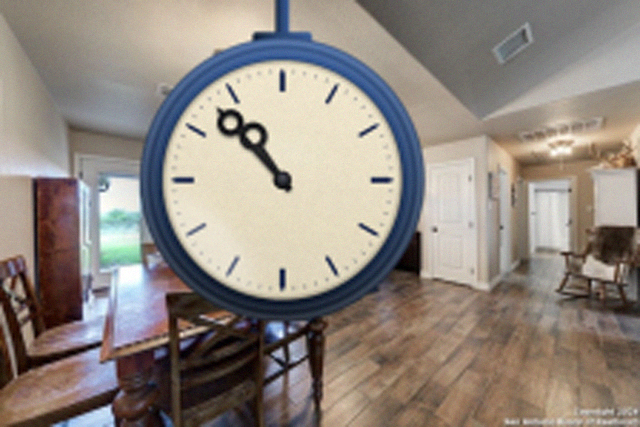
10 h 53 min
